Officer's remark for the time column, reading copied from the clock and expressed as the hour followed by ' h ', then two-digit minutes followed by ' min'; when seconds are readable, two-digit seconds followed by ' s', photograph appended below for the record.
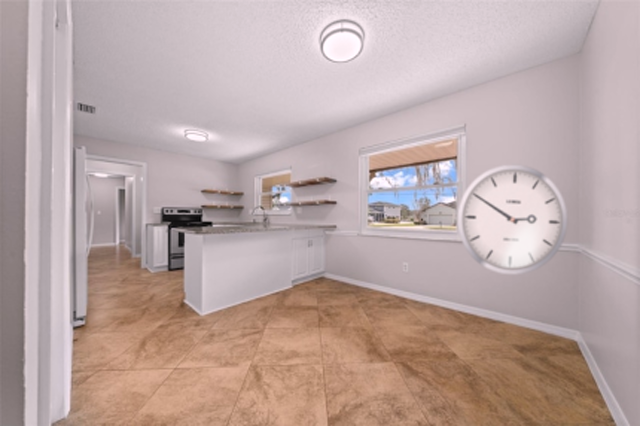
2 h 50 min
